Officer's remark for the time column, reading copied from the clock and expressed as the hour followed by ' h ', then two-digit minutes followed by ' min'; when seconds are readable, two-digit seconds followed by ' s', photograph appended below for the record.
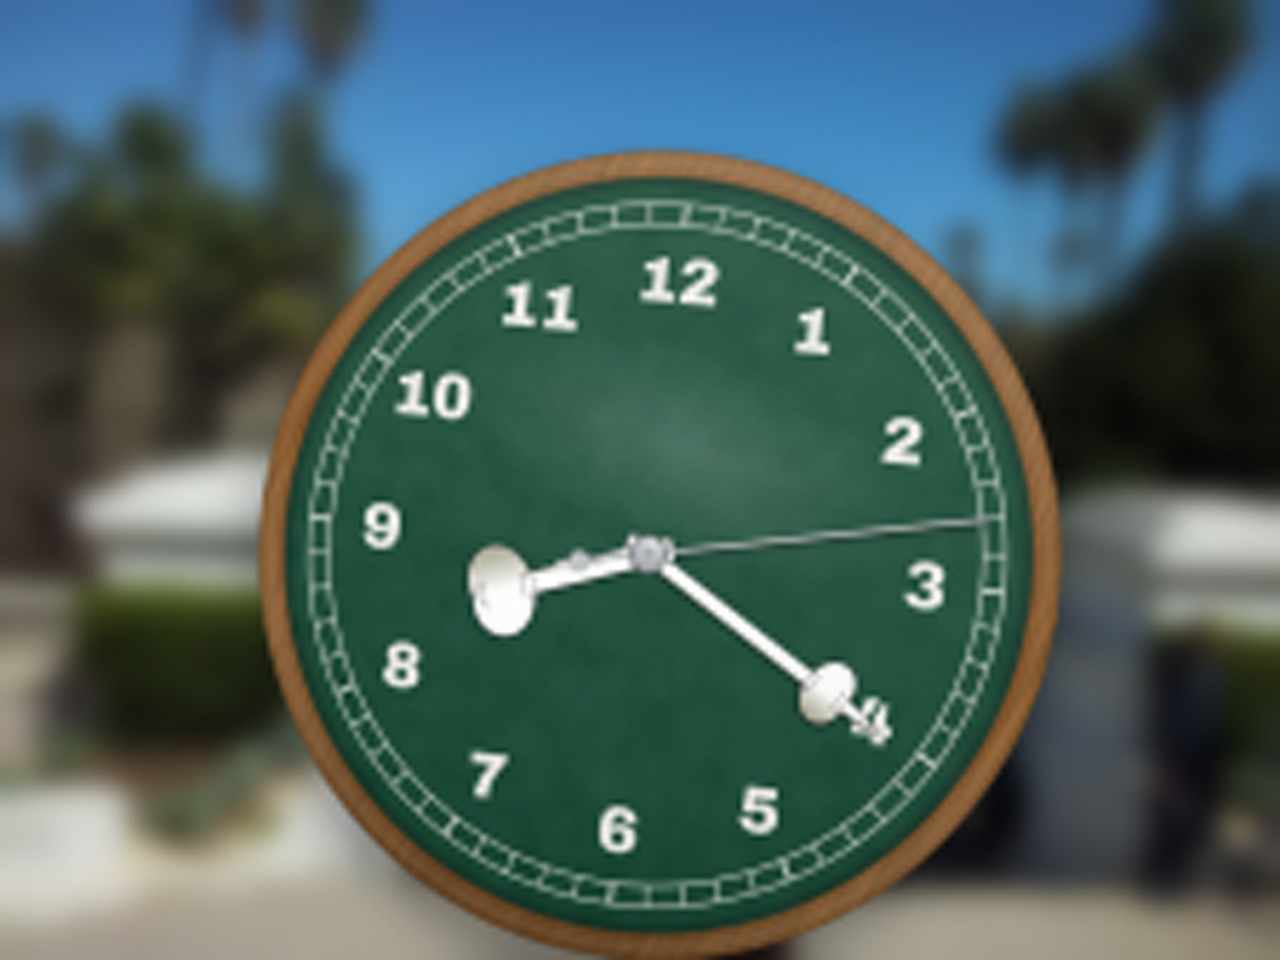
8 h 20 min 13 s
